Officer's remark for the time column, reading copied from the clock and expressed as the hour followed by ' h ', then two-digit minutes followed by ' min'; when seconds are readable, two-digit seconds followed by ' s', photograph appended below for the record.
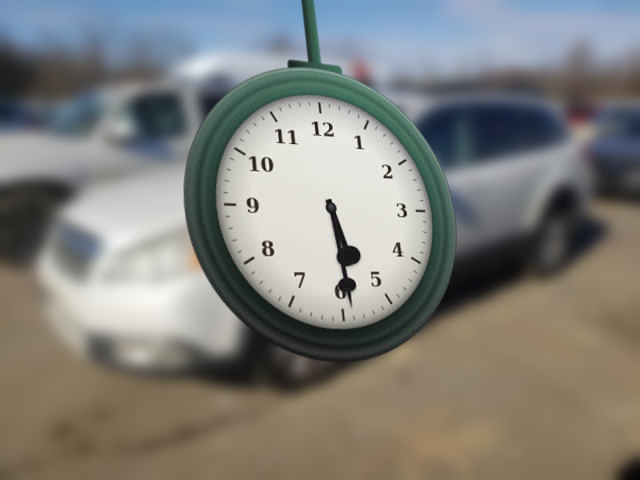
5 h 29 min
